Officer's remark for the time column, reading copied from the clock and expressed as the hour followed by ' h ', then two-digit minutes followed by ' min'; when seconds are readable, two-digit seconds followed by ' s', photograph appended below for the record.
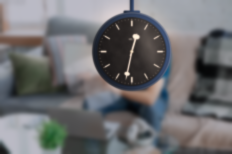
12 h 32 min
